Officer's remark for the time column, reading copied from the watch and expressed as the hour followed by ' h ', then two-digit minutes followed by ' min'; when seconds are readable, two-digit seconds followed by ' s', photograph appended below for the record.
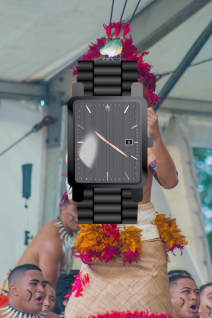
10 h 21 min
